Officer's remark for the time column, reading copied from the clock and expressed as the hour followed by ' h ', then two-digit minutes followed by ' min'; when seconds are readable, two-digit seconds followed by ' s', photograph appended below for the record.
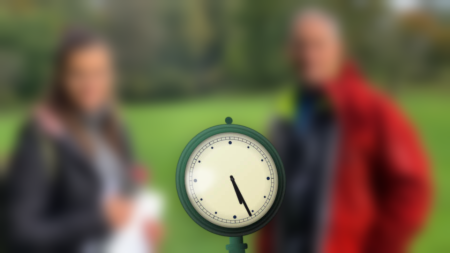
5 h 26 min
